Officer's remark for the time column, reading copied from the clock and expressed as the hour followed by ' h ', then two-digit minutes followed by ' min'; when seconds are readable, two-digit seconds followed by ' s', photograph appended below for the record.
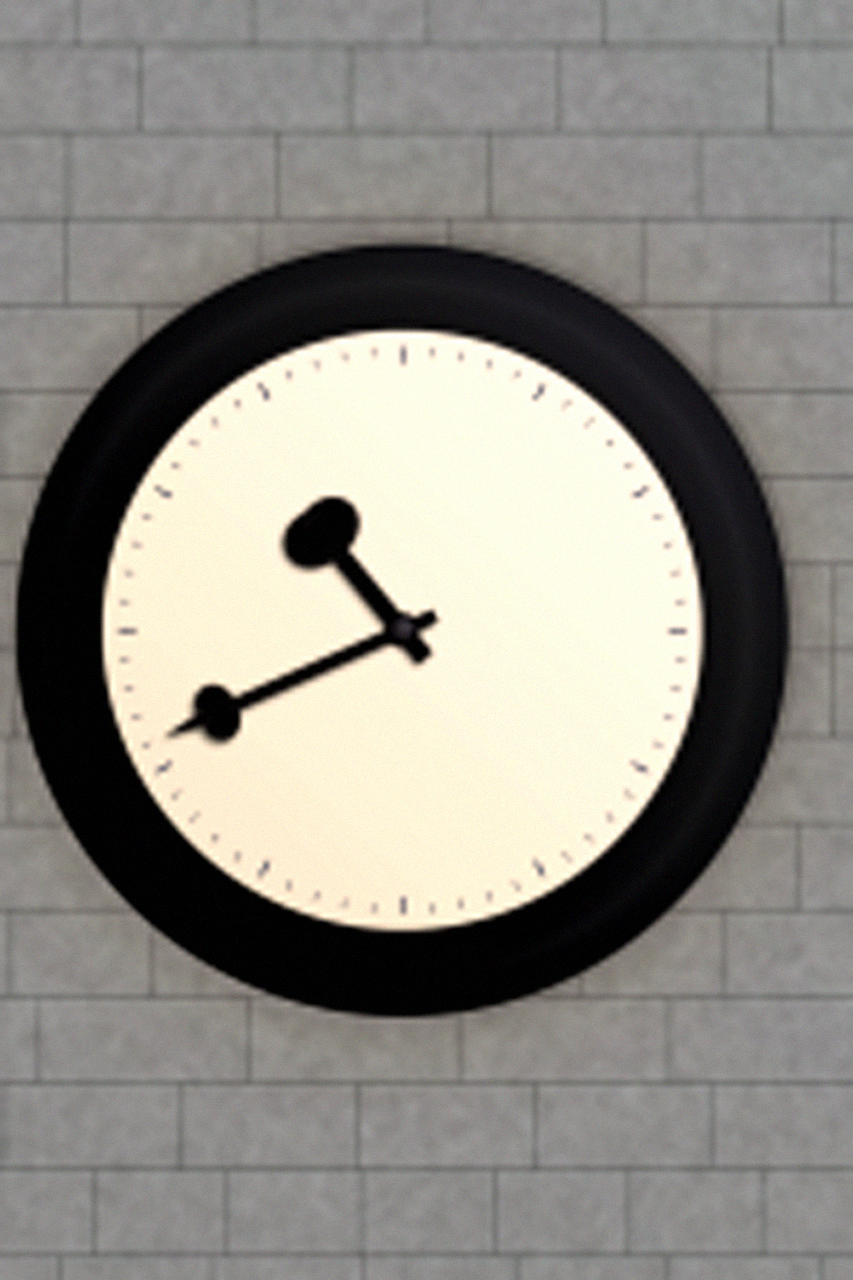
10 h 41 min
